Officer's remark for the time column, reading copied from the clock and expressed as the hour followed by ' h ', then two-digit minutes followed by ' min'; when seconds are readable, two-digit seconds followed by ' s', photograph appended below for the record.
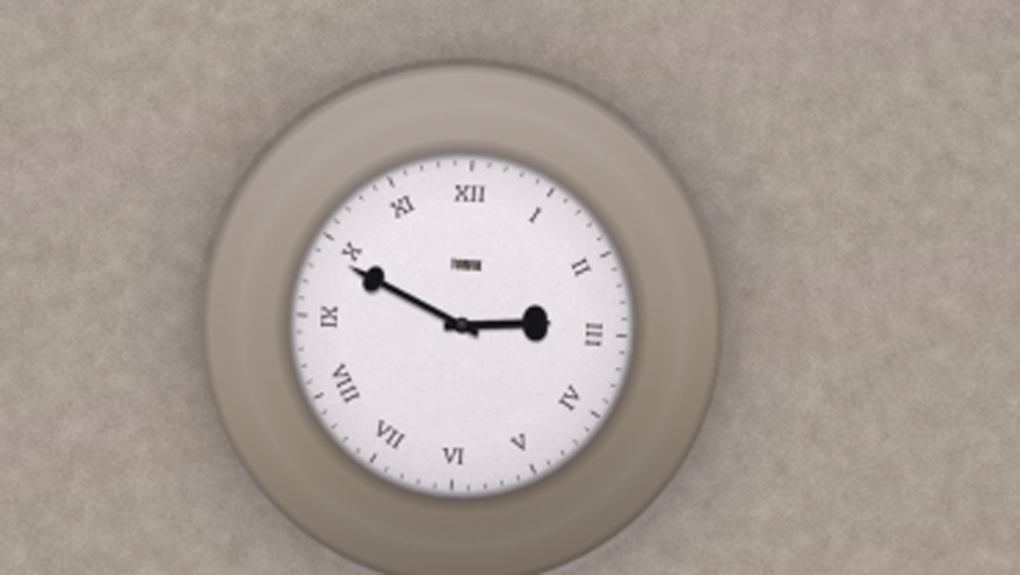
2 h 49 min
